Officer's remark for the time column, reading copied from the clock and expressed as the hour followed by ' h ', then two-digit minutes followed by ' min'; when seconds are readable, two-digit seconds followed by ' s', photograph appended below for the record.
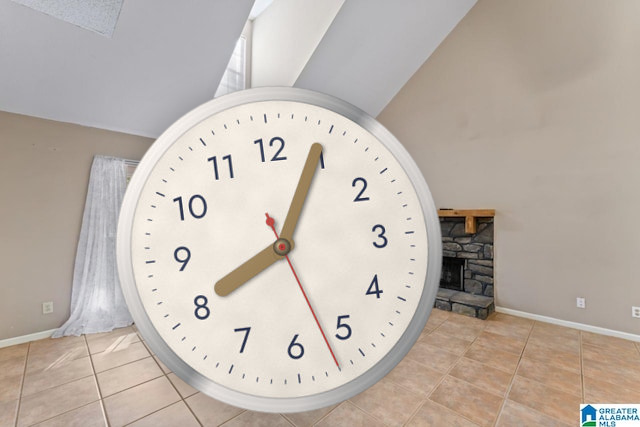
8 h 04 min 27 s
